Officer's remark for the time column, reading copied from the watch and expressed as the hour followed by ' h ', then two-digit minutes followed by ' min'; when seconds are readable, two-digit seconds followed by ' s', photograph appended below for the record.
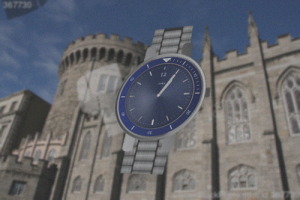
1 h 05 min
